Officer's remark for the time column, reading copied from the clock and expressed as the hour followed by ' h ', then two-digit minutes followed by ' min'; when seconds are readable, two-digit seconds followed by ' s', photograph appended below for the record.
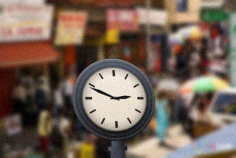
2 h 49 min
